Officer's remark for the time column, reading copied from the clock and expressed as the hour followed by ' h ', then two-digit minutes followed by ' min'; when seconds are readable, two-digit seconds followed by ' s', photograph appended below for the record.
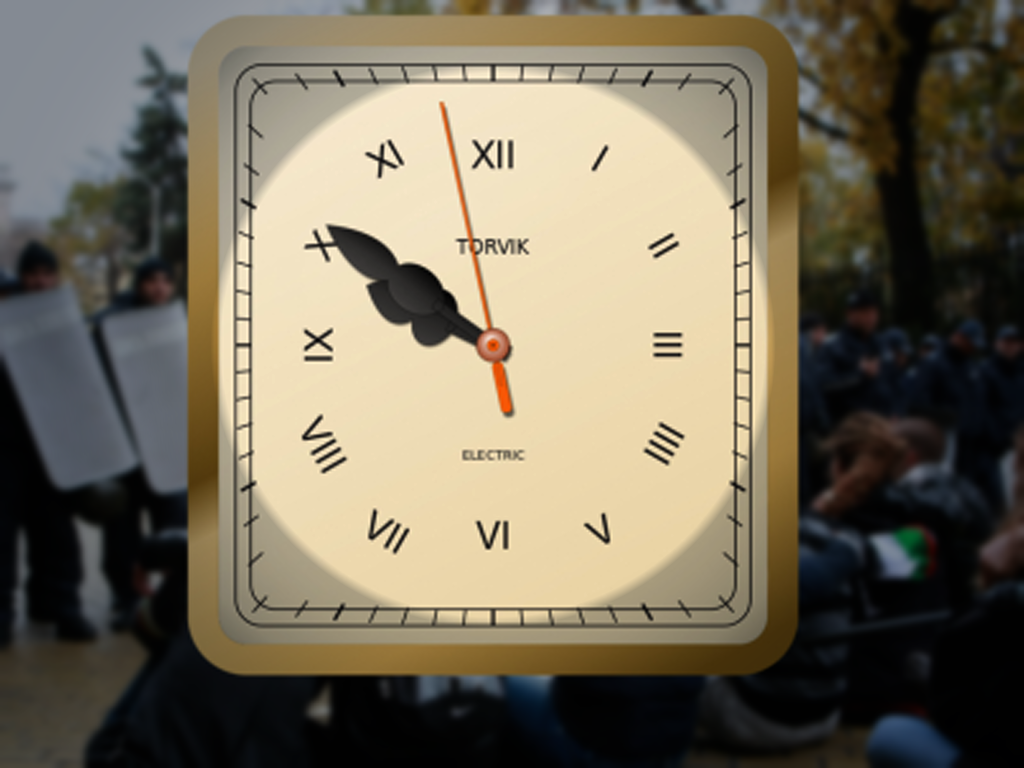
9 h 50 min 58 s
